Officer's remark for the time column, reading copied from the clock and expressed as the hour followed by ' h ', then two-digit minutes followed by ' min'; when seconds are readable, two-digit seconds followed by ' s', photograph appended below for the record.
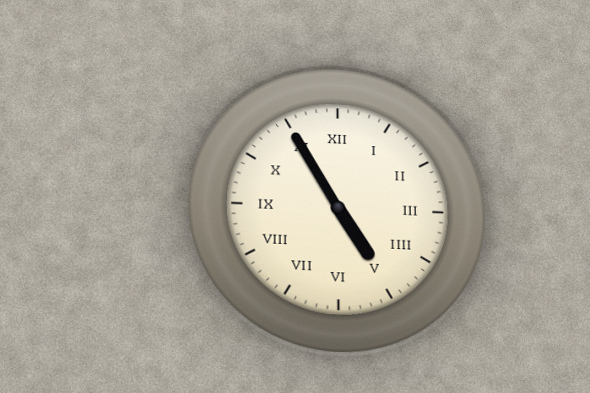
4 h 55 min
